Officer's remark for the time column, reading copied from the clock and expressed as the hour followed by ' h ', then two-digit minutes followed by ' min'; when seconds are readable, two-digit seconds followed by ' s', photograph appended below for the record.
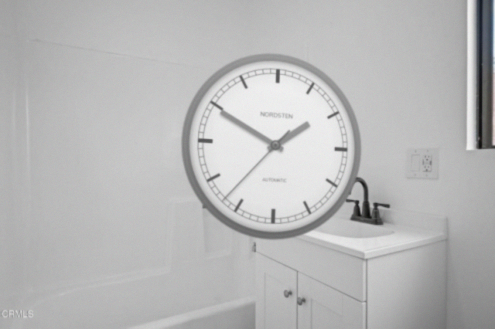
1 h 49 min 37 s
